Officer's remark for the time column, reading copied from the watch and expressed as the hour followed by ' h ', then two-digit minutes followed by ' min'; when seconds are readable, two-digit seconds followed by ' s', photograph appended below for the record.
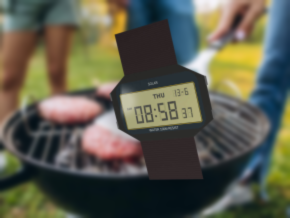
8 h 58 min 37 s
